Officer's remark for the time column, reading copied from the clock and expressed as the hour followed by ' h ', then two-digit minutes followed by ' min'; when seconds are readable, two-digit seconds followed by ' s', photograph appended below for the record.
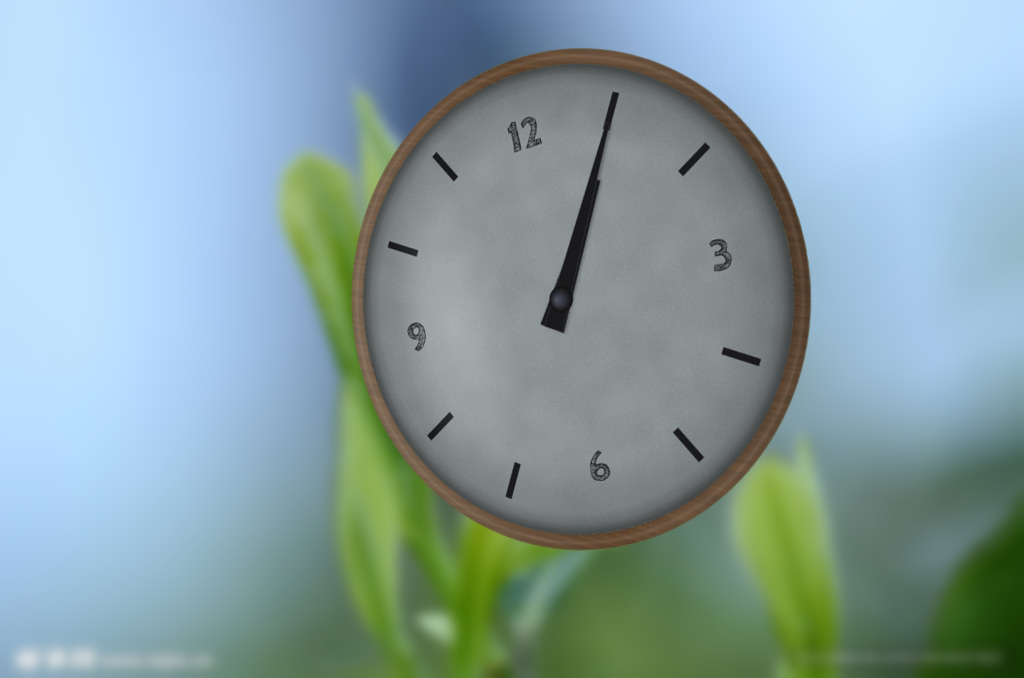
1 h 05 min
